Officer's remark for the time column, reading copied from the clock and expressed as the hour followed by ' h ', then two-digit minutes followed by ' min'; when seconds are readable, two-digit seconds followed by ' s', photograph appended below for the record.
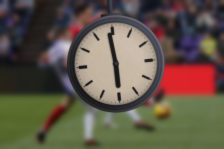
5 h 59 min
